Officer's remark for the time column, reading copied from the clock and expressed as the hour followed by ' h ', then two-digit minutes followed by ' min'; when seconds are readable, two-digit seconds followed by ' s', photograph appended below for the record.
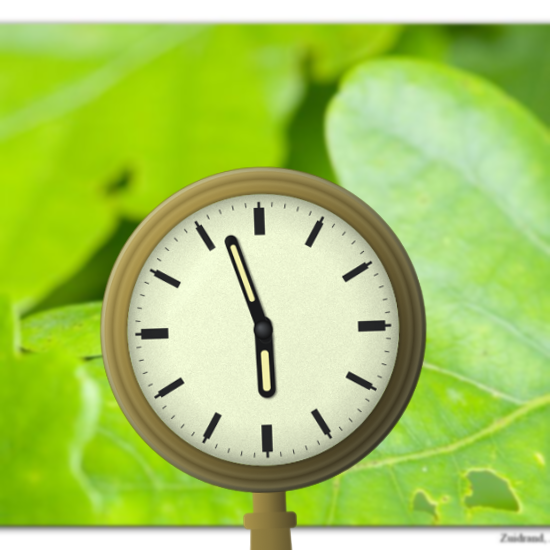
5 h 57 min
